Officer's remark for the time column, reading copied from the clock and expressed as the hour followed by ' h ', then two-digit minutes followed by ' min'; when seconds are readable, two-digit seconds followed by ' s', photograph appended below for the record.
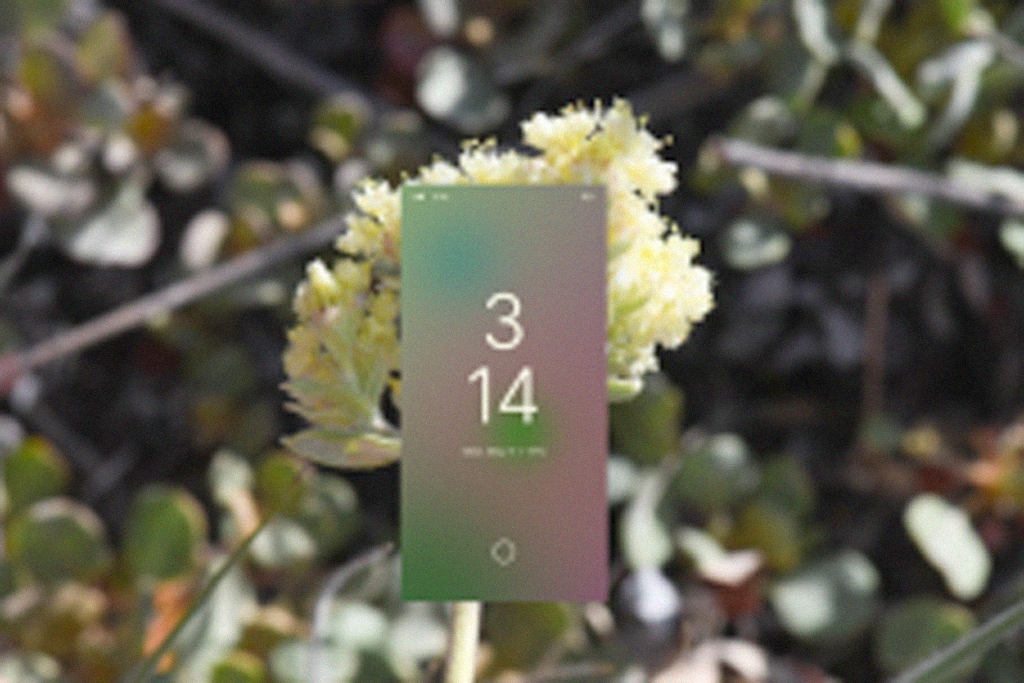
3 h 14 min
